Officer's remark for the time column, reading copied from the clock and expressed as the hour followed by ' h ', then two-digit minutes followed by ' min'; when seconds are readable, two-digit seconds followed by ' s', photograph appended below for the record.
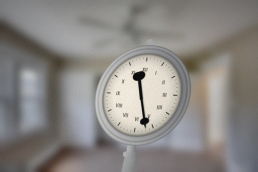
11 h 27 min
